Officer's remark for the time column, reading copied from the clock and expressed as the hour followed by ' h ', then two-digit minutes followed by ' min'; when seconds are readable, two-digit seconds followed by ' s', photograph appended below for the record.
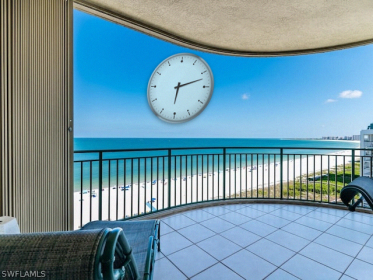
6 h 12 min
